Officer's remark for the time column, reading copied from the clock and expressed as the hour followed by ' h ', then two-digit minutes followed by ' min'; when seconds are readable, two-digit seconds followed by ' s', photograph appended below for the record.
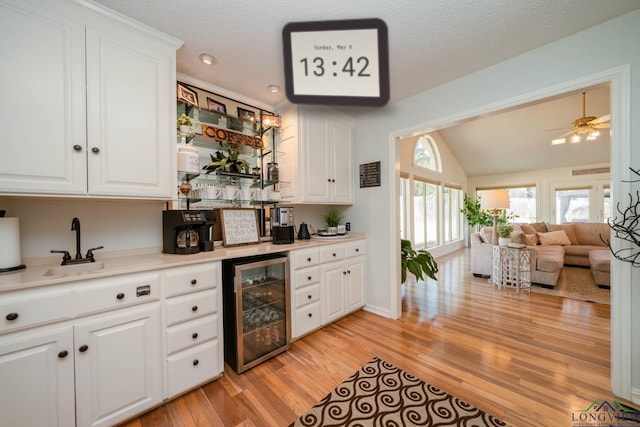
13 h 42 min
